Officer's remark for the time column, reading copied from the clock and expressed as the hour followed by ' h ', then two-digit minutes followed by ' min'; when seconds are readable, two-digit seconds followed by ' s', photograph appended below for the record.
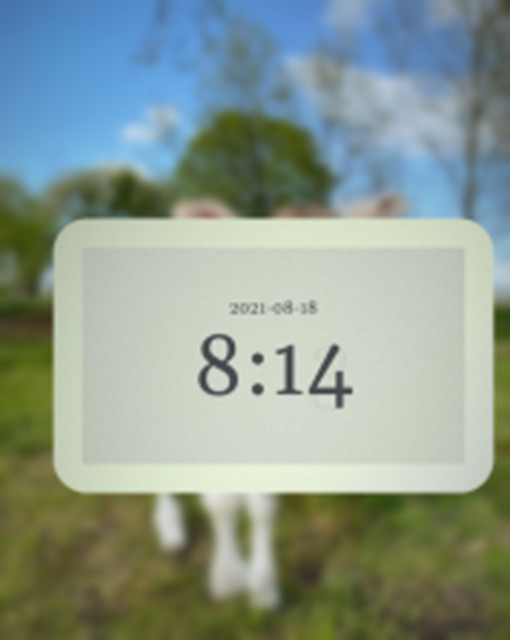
8 h 14 min
